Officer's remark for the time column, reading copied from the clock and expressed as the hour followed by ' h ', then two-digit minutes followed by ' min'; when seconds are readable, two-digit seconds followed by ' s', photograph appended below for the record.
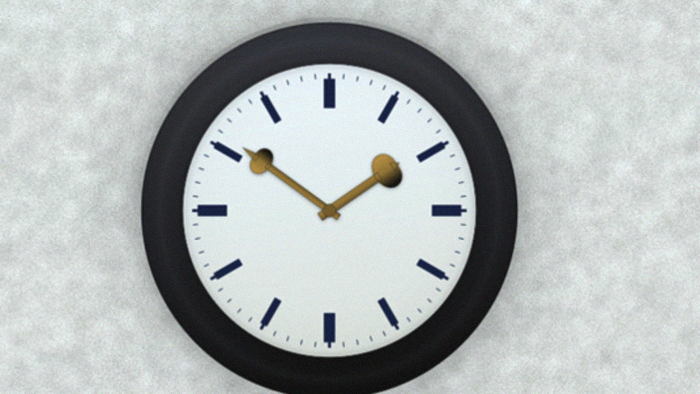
1 h 51 min
